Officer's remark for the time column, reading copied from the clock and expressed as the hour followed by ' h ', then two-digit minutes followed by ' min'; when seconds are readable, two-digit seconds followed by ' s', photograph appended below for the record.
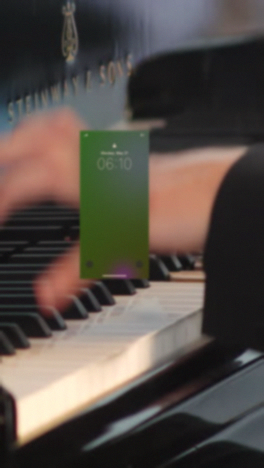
6 h 10 min
